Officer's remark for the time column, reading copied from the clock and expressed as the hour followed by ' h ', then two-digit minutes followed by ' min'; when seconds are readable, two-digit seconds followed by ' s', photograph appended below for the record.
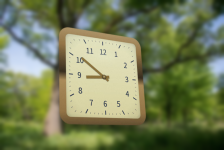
8 h 51 min
